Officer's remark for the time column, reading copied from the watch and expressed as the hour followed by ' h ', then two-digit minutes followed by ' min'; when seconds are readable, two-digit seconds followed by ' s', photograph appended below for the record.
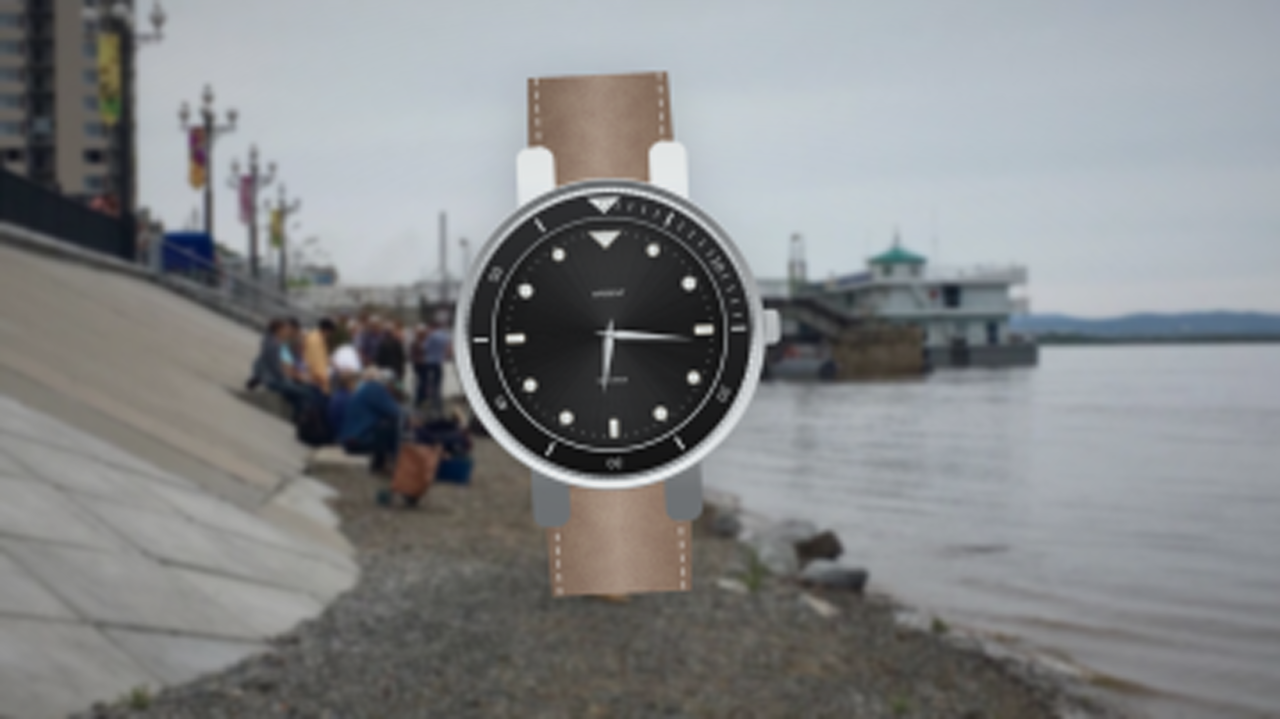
6 h 16 min
